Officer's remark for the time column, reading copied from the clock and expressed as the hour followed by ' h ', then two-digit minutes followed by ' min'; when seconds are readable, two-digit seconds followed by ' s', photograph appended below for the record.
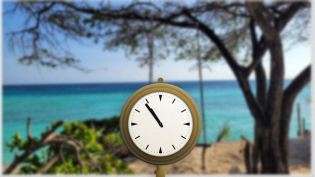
10 h 54 min
